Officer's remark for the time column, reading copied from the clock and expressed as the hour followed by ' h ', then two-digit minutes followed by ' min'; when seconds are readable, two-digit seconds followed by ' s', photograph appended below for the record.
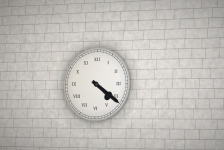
4 h 21 min
